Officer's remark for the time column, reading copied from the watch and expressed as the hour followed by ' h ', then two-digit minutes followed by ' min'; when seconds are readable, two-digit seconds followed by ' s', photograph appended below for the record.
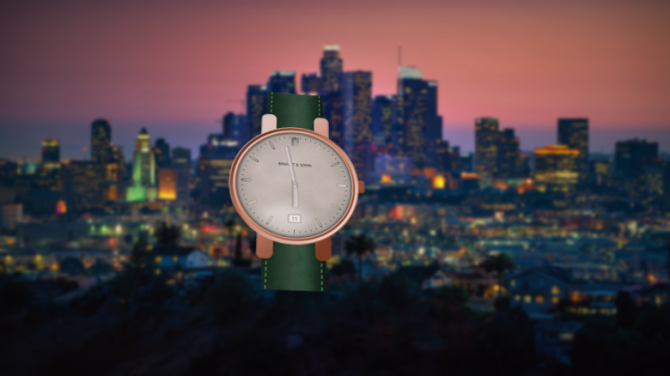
5 h 58 min
